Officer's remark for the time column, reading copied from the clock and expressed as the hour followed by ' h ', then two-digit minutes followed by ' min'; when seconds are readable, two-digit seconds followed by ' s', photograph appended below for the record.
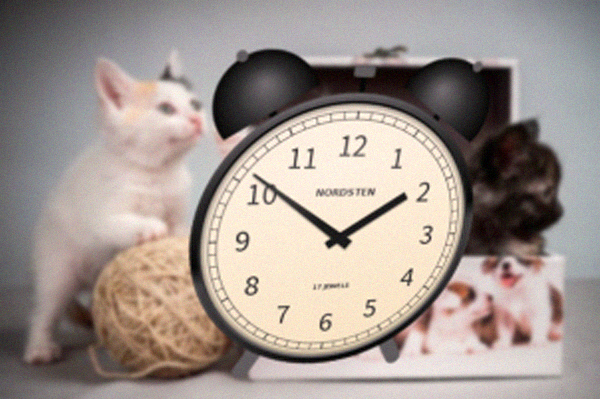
1 h 51 min
